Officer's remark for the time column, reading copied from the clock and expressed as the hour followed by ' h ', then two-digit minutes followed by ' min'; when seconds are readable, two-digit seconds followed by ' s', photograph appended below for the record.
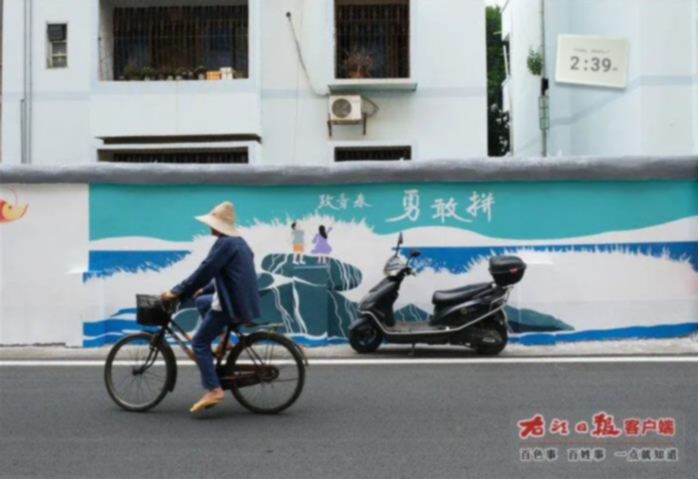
2 h 39 min
